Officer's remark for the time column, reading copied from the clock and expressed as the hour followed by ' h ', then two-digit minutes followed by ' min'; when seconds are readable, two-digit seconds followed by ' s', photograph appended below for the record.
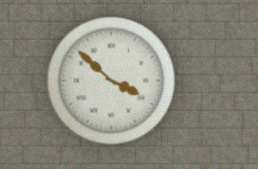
3 h 52 min
